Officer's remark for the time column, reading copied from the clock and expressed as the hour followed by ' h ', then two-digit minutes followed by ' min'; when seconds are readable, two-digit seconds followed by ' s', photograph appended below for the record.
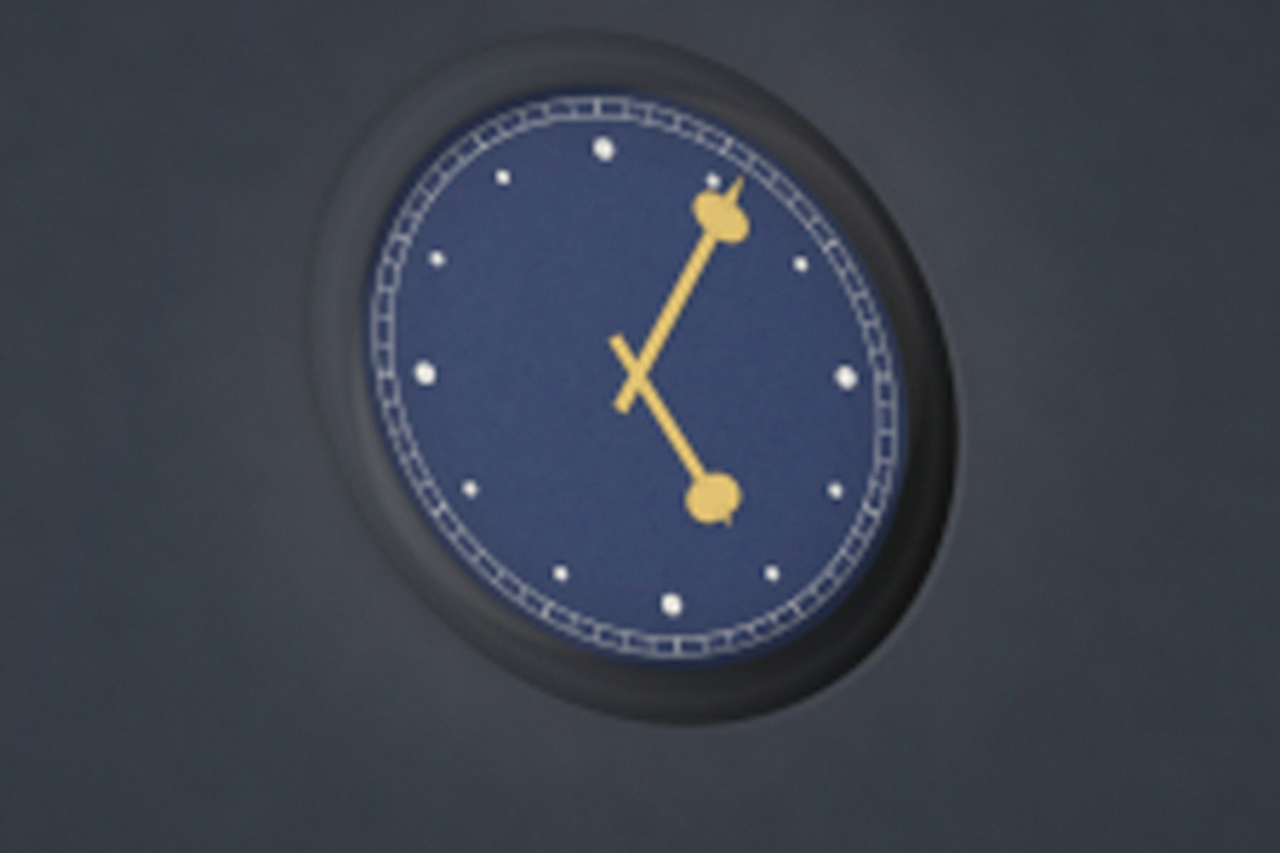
5 h 06 min
